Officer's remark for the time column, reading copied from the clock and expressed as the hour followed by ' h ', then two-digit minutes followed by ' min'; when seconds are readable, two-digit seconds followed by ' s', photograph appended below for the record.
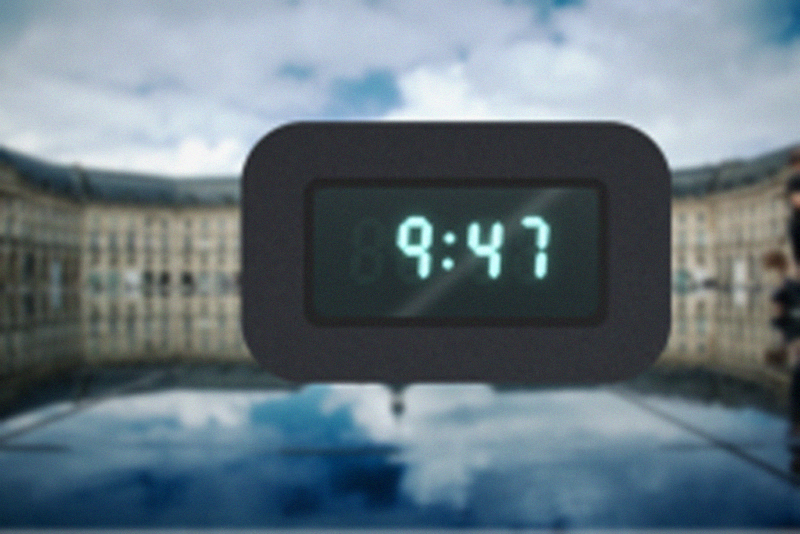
9 h 47 min
